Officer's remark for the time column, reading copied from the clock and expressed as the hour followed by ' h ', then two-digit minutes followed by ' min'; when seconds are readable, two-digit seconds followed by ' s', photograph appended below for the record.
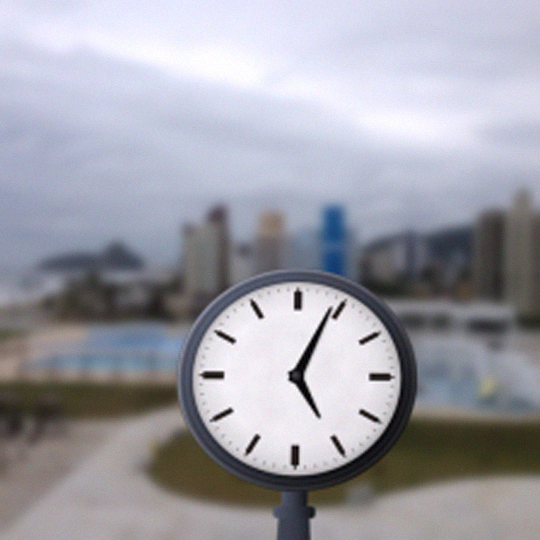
5 h 04 min
